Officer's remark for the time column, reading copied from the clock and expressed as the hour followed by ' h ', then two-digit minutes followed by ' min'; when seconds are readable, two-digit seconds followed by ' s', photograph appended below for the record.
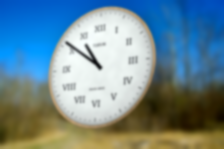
10 h 51 min
